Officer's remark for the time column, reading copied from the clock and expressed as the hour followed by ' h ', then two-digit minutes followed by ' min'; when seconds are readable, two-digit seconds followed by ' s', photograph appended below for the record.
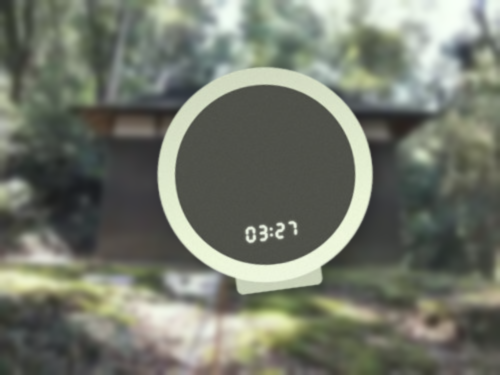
3 h 27 min
